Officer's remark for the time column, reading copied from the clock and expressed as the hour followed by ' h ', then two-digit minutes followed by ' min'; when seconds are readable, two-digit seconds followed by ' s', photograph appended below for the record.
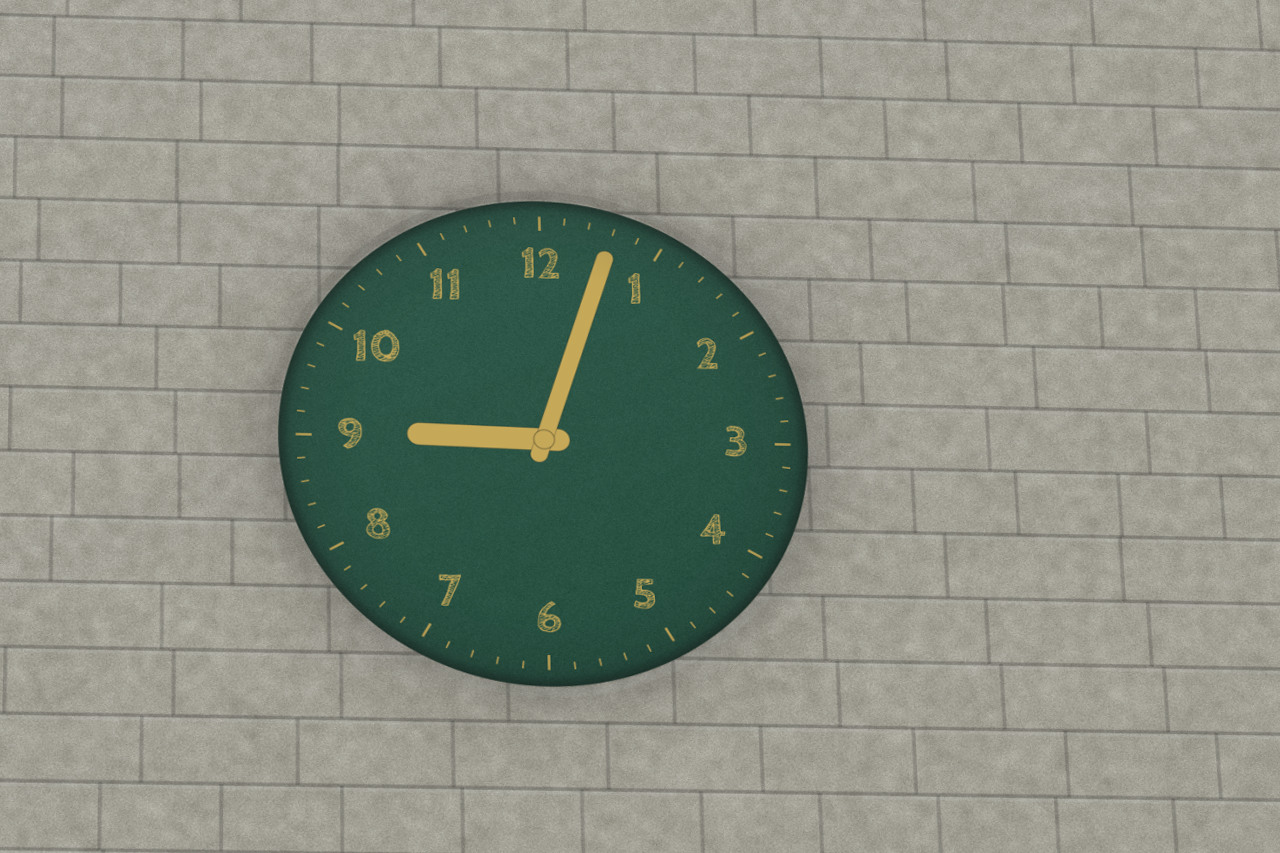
9 h 03 min
